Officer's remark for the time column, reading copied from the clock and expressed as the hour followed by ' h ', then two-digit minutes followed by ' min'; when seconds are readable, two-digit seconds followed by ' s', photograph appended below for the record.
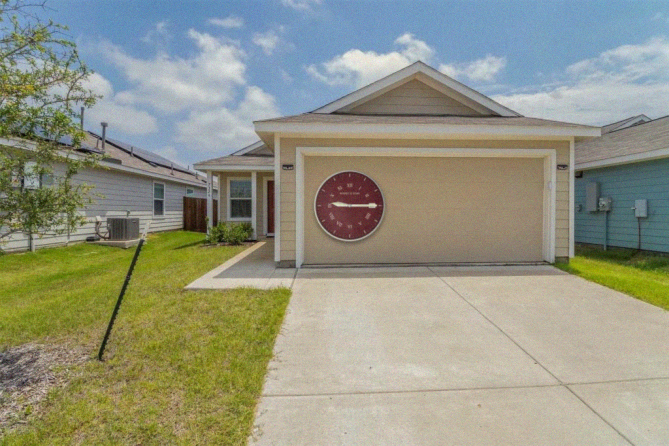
9 h 15 min
